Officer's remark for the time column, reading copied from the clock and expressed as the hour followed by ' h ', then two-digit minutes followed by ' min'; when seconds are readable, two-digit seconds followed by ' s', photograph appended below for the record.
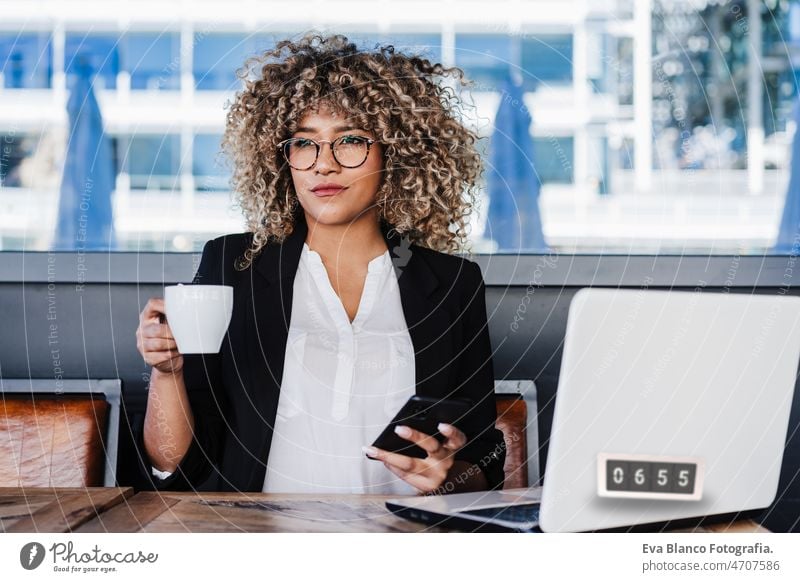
6 h 55 min
